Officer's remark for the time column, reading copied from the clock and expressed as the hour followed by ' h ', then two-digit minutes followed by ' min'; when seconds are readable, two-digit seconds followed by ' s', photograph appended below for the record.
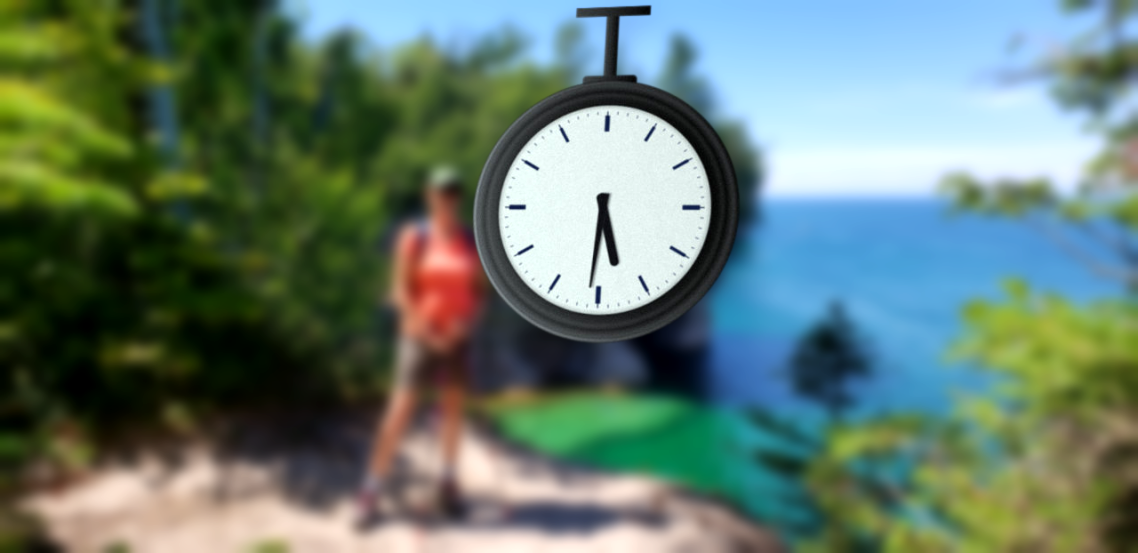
5 h 31 min
